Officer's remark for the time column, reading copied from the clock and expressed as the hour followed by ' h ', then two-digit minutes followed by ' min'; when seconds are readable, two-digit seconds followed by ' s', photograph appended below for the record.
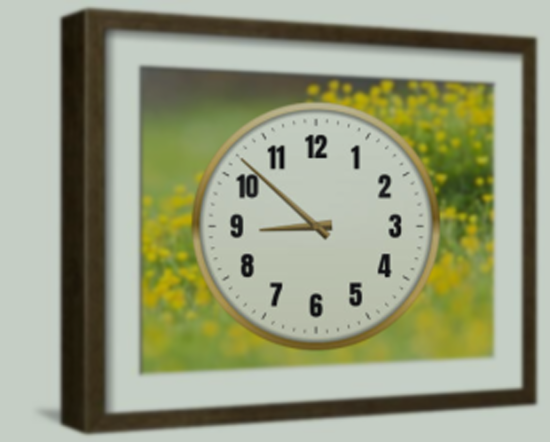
8 h 52 min
